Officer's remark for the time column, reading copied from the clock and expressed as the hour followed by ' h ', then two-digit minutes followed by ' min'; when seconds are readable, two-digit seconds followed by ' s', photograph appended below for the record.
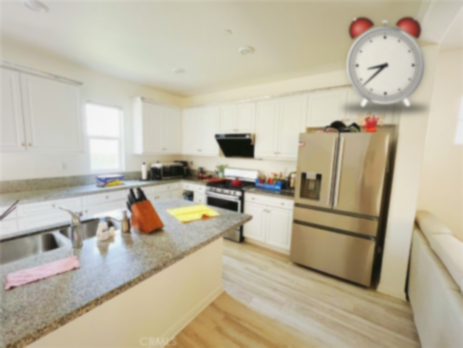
8 h 38 min
